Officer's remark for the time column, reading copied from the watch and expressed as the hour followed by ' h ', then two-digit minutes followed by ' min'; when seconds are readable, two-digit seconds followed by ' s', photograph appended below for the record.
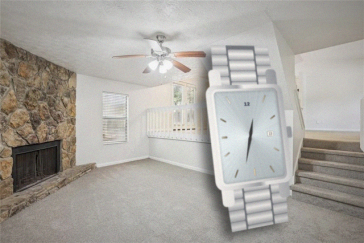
12 h 33 min
